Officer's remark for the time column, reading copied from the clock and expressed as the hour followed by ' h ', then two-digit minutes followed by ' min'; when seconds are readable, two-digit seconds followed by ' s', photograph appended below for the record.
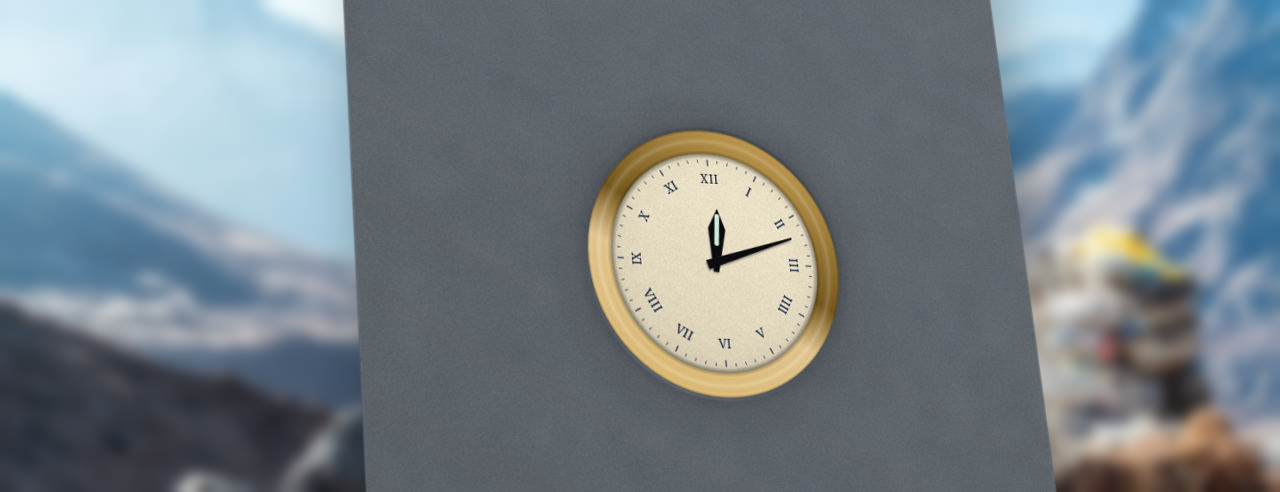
12 h 12 min
